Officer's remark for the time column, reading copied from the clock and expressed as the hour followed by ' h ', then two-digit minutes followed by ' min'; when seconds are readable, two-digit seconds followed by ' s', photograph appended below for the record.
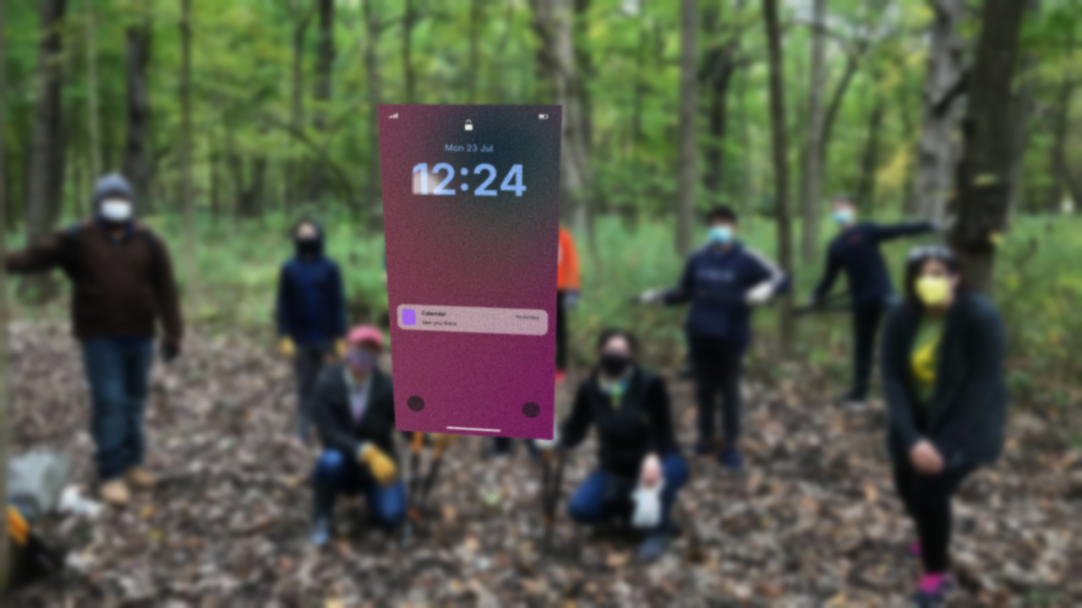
12 h 24 min
